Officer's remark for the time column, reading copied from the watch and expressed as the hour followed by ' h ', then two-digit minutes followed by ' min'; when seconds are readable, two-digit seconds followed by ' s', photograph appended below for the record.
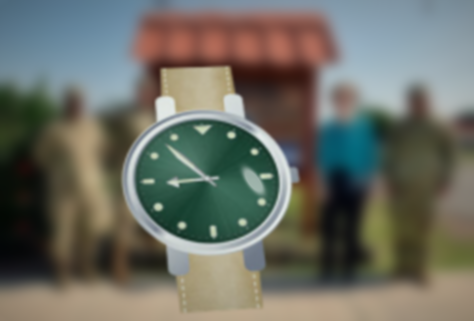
8 h 53 min
